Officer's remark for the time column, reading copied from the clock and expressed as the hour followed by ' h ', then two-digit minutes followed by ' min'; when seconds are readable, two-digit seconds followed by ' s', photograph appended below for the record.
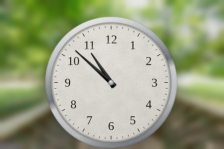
10 h 52 min
